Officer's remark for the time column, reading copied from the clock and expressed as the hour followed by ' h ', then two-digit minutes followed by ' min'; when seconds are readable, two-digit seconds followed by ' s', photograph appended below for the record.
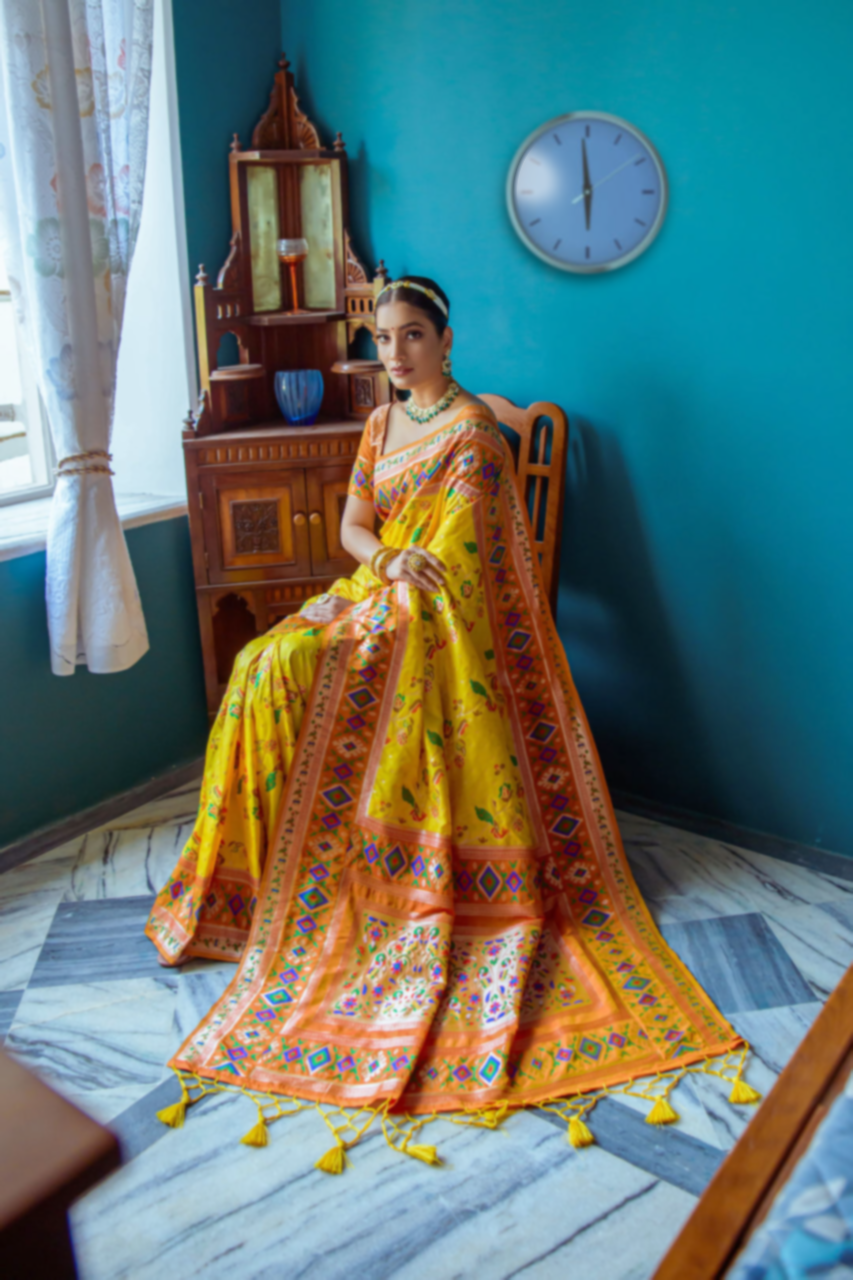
5 h 59 min 09 s
